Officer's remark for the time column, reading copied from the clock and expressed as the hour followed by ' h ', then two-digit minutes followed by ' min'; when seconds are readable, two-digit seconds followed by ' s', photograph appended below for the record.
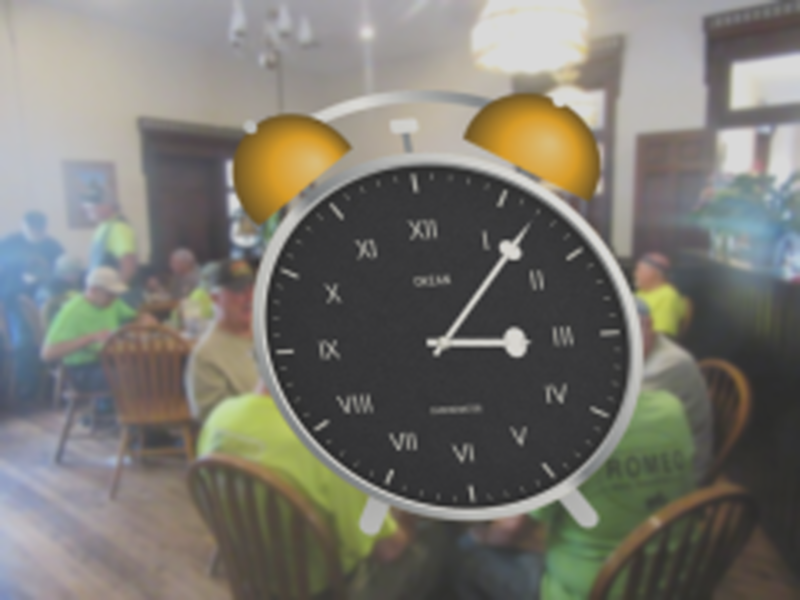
3 h 07 min
